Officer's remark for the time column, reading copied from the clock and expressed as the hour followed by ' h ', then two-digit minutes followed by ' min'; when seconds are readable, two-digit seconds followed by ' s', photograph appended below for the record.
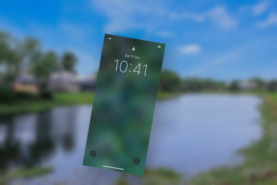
10 h 41 min
